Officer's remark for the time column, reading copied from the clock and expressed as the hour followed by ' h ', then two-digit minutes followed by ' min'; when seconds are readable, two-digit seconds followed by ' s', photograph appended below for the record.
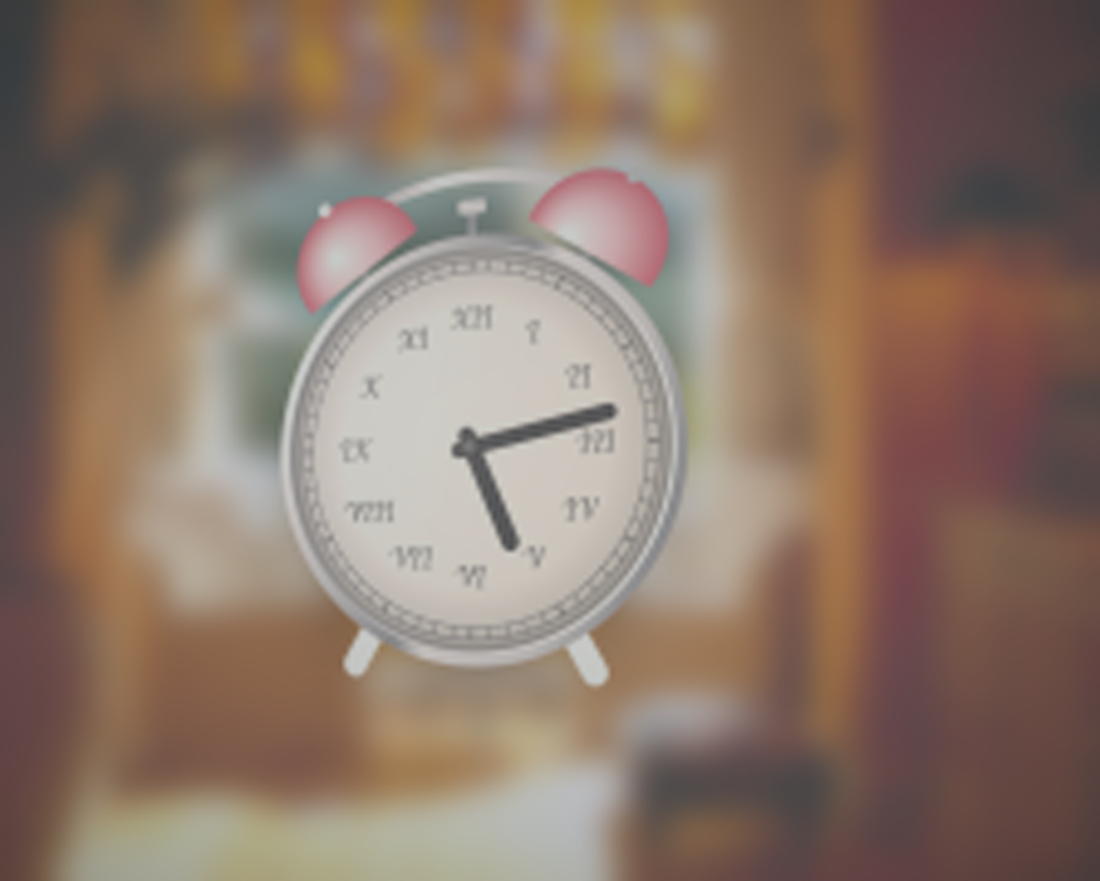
5 h 13 min
